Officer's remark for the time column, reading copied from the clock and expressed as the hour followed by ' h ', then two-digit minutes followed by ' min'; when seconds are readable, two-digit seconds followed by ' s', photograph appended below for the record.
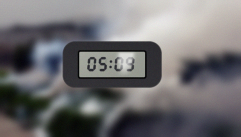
5 h 09 min
